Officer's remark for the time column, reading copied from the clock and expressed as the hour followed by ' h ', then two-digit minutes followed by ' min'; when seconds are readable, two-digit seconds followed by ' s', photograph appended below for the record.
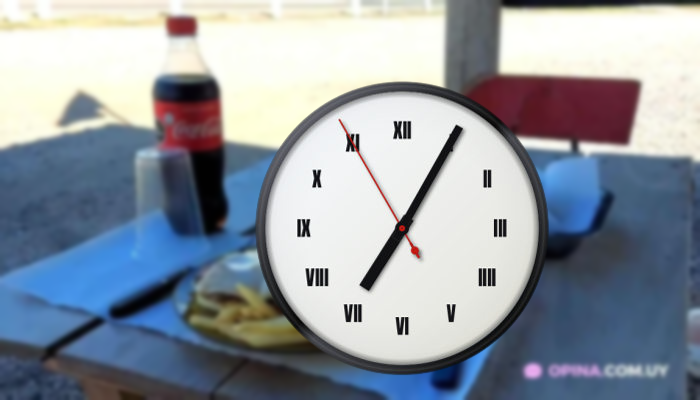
7 h 04 min 55 s
